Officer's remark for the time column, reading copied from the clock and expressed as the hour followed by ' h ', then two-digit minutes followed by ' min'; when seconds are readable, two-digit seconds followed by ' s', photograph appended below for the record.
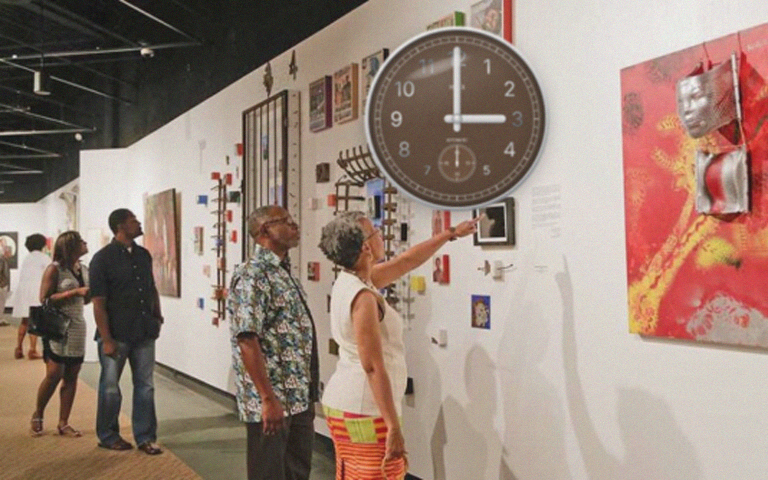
3 h 00 min
